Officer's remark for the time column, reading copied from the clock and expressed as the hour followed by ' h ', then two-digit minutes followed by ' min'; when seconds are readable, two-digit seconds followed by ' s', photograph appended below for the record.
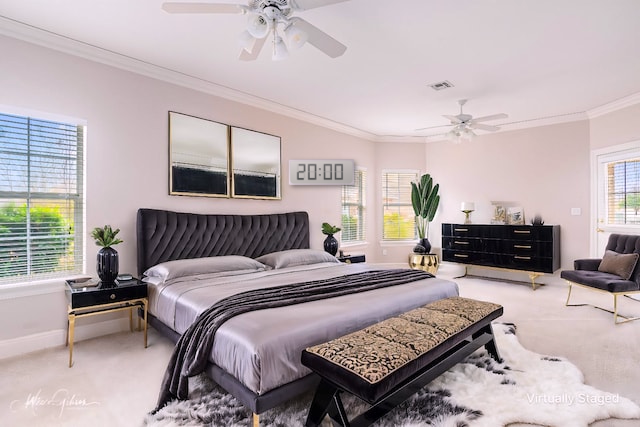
20 h 00 min
